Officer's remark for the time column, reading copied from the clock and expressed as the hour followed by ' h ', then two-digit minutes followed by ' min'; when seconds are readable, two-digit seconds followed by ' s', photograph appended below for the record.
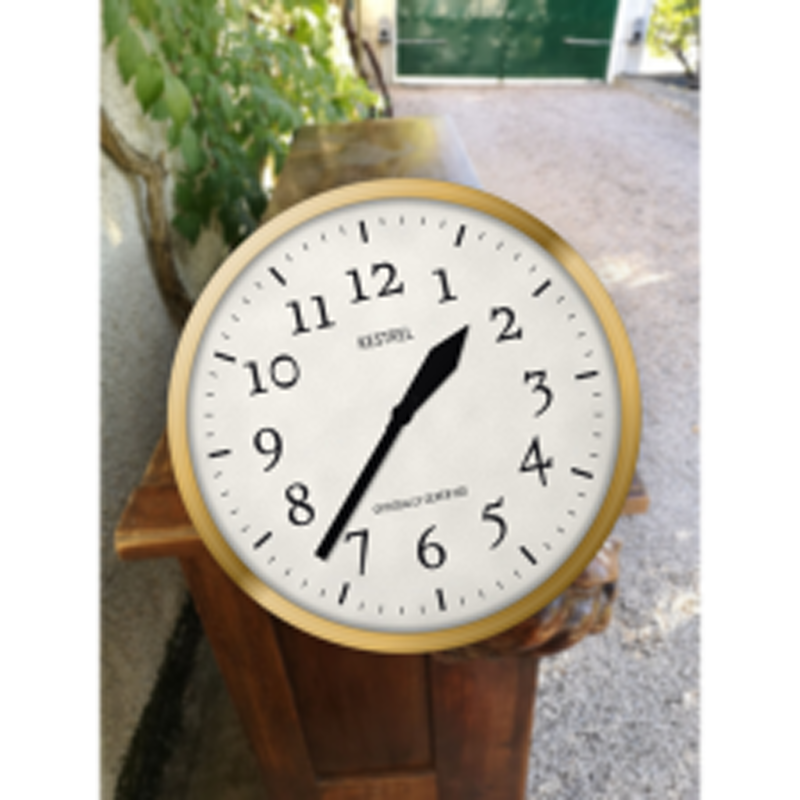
1 h 37 min
